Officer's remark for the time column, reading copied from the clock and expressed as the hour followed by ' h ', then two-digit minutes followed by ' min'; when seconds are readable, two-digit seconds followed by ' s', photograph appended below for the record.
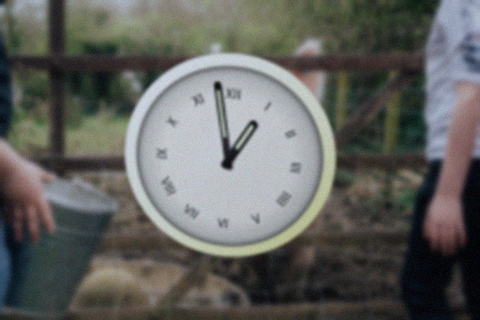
12 h 58 min
